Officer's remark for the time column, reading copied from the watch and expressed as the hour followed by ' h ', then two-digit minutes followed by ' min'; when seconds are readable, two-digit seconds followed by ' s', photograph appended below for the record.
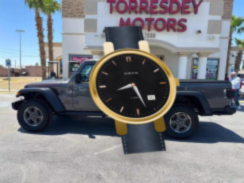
8 h 27 min
